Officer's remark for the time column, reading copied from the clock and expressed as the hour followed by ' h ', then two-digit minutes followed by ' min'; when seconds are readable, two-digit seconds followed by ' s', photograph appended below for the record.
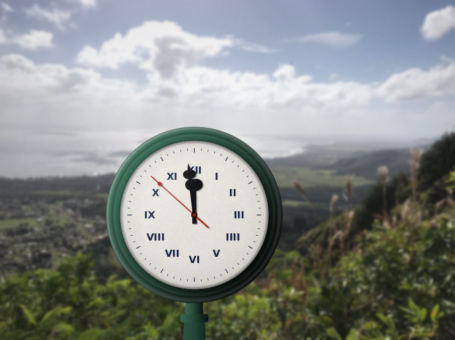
11 h 58 min 52 s
